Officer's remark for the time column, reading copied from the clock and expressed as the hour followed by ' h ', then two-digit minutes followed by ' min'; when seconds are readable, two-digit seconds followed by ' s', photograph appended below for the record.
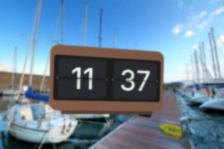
11 h 37 min
